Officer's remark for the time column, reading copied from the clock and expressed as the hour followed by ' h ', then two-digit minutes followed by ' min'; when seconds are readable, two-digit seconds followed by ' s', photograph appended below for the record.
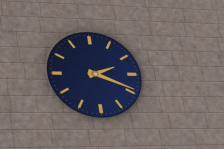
2 h 19 min
